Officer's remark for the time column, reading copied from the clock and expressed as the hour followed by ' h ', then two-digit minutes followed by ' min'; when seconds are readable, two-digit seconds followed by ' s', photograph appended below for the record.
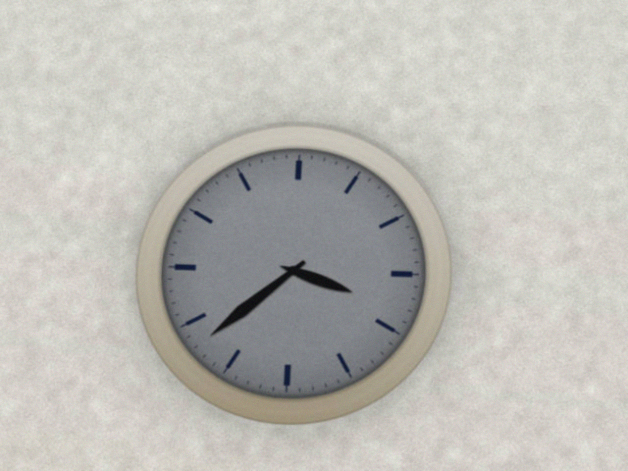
3 h 38 min
